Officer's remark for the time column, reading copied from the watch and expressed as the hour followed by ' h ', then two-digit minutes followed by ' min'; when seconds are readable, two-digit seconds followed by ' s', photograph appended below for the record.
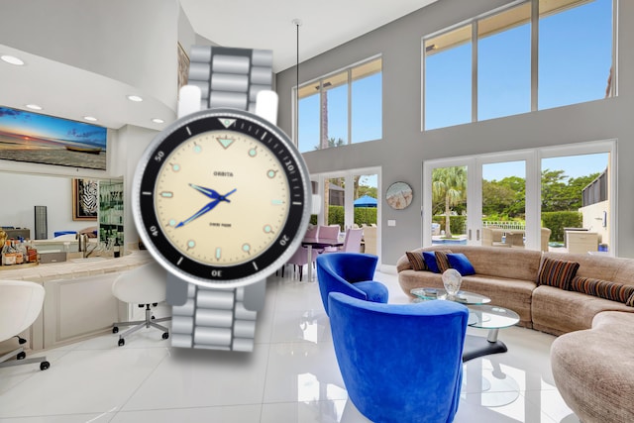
9 h 38 min 39 s
